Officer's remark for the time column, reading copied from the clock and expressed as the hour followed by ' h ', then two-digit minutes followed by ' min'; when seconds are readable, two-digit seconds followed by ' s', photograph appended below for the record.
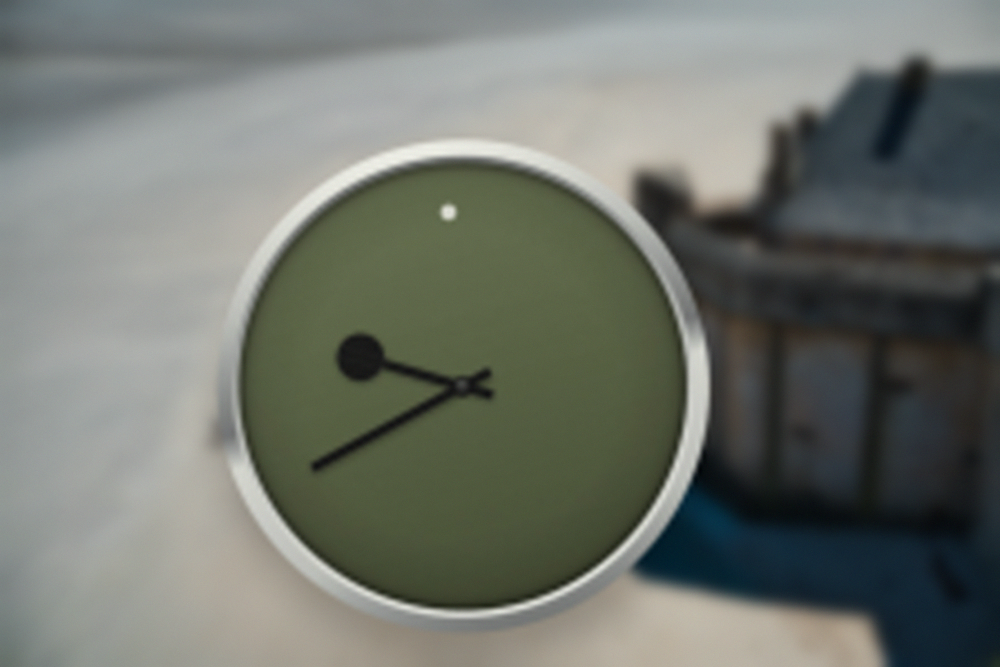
9 h 41 min
